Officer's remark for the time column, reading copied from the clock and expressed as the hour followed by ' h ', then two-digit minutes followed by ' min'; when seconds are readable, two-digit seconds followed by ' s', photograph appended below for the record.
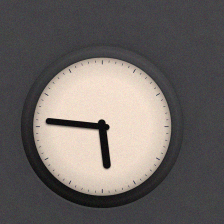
5 h 46 min
